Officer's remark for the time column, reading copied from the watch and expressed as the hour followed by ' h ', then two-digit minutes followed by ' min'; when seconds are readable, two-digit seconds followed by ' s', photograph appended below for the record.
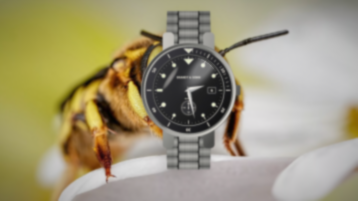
2 h 28 min
